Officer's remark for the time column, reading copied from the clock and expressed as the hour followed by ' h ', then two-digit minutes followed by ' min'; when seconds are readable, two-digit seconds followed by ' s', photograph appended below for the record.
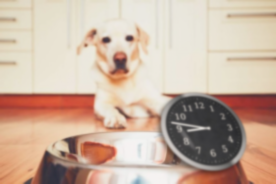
8 h 47 min
